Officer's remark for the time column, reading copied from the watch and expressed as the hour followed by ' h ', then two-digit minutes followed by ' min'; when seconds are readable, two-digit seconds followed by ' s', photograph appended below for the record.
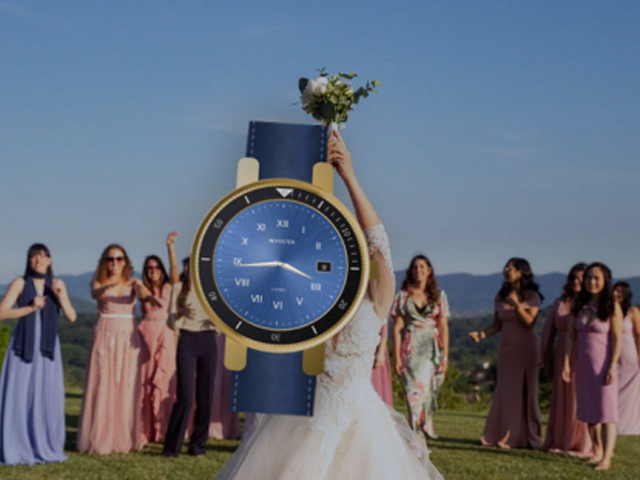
3 h 44 min
